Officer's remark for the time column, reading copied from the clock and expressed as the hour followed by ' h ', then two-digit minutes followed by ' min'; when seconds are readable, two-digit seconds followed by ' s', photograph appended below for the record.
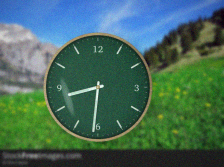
8 h 31 min
